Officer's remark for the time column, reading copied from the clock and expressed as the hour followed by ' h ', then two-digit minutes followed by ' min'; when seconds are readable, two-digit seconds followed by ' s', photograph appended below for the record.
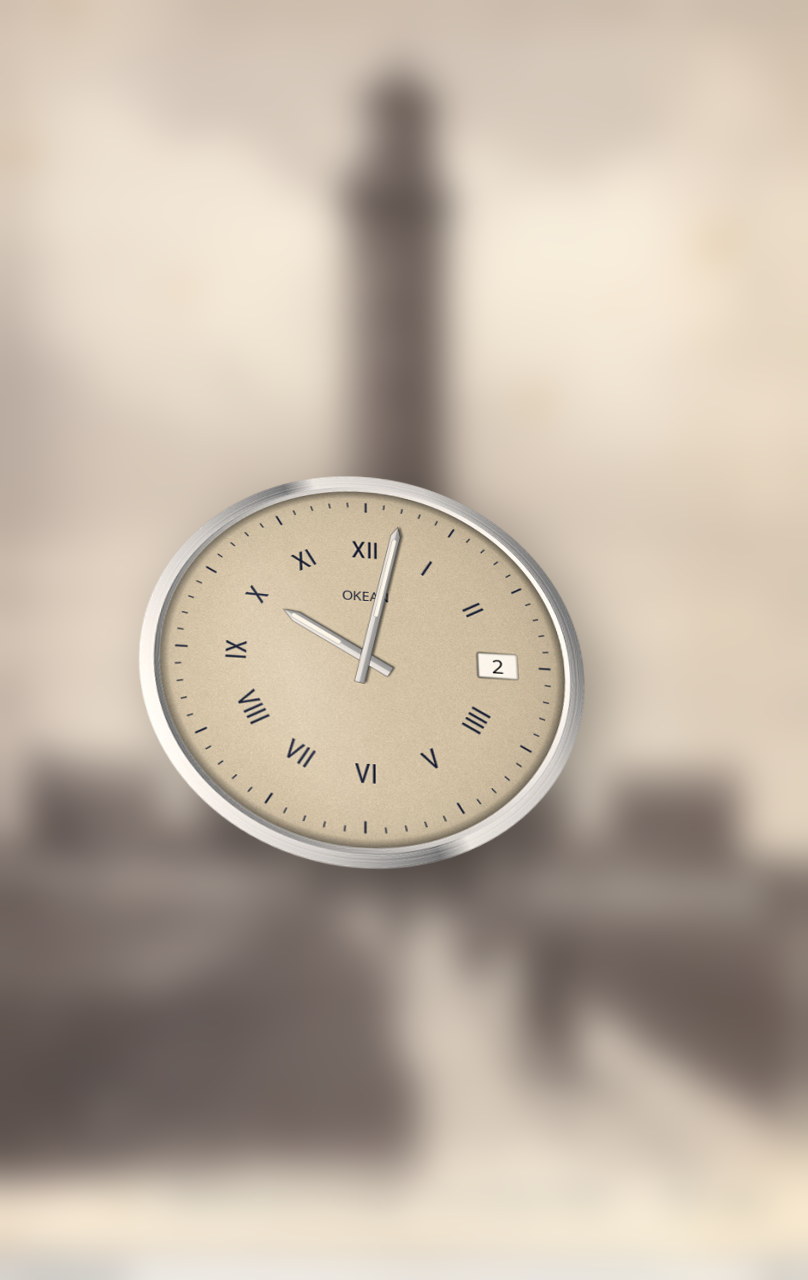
10 h 02 min
